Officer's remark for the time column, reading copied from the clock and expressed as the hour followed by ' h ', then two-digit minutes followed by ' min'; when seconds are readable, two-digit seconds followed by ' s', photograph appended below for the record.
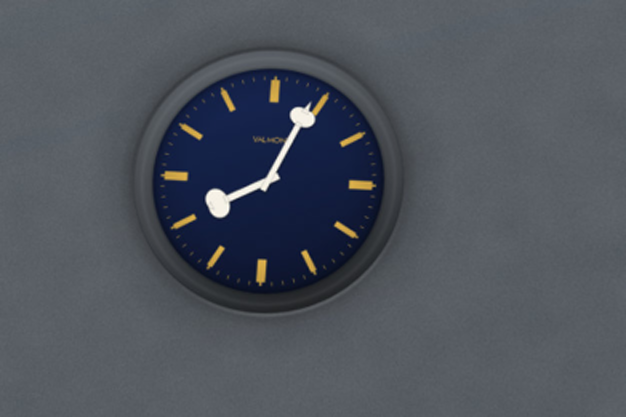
8 h 04 min
